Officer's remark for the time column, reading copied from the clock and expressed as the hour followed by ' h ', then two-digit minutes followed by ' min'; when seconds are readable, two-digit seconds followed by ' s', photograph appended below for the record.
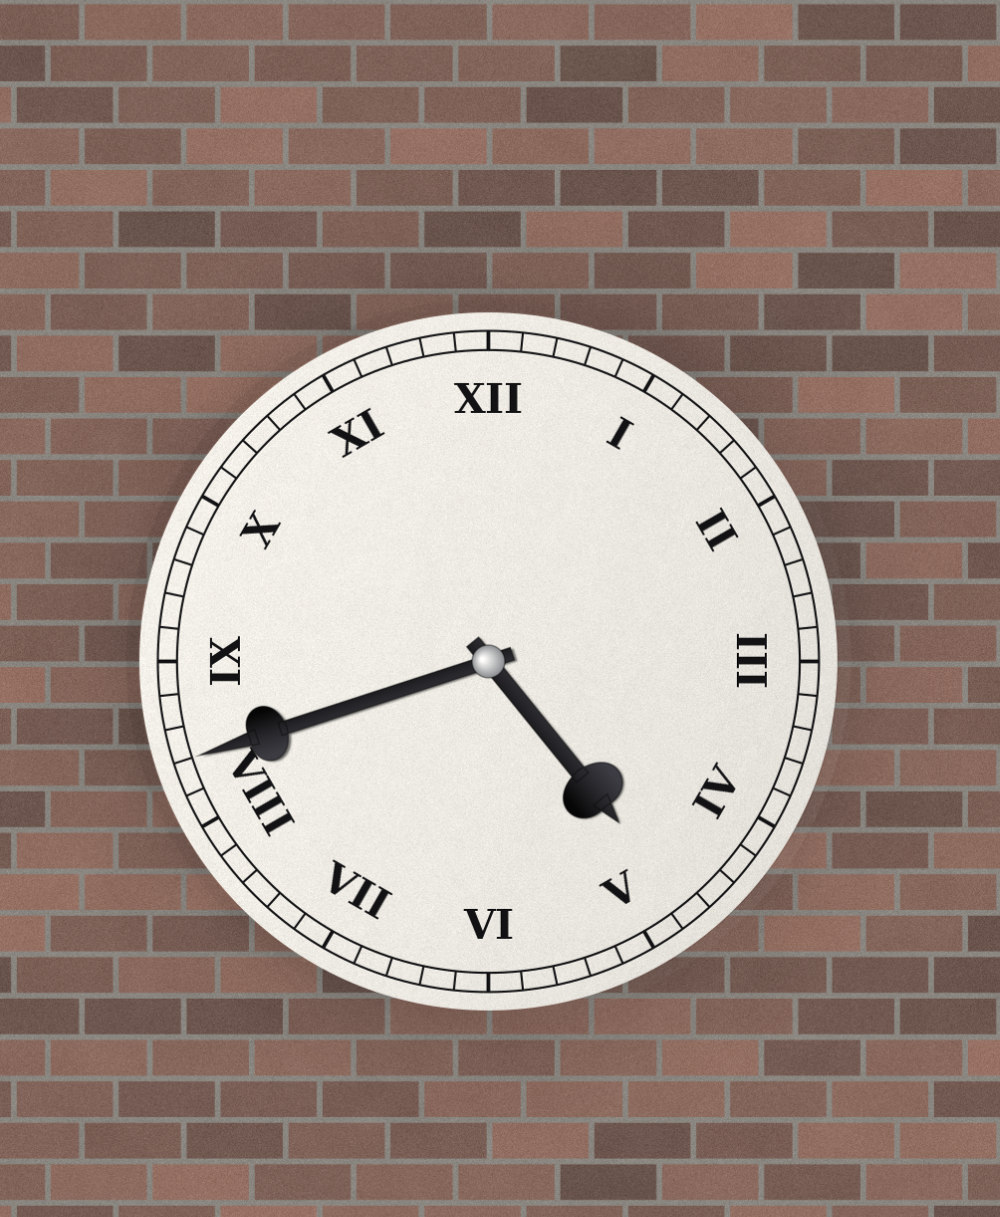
4 h 42 min
